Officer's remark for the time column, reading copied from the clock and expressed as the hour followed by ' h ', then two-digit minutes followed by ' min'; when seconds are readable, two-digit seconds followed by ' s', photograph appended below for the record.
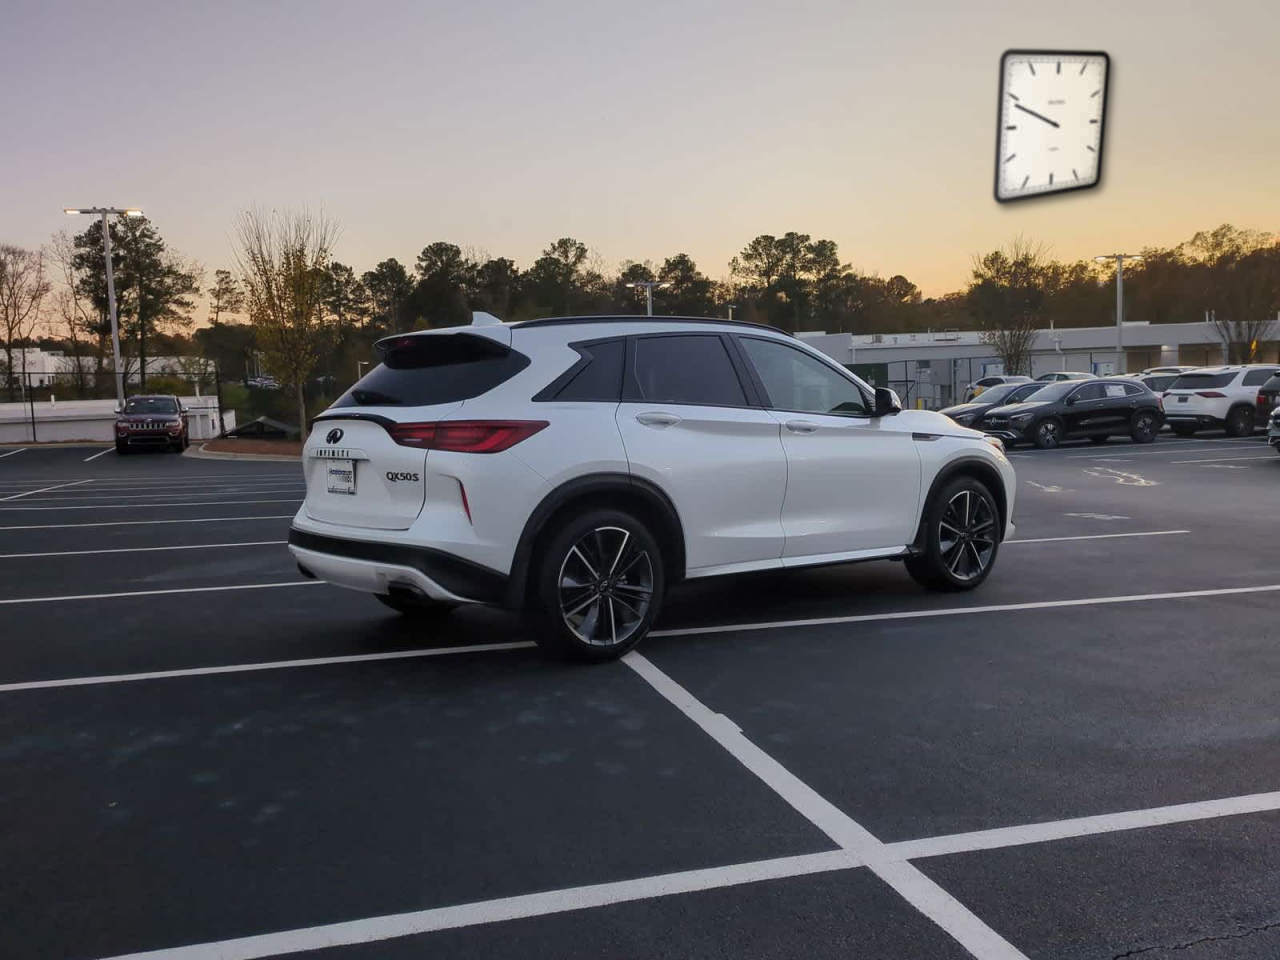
9 h 49 min
